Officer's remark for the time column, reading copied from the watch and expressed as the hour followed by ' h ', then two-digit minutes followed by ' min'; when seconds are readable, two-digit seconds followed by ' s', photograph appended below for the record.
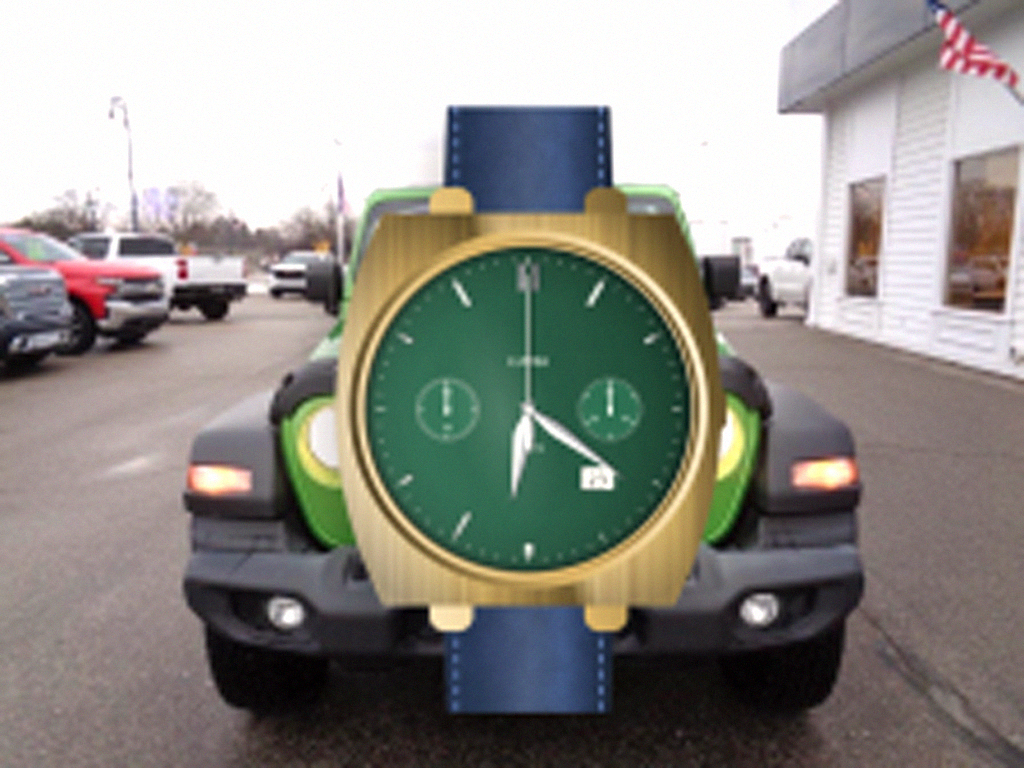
6 h 21 min
